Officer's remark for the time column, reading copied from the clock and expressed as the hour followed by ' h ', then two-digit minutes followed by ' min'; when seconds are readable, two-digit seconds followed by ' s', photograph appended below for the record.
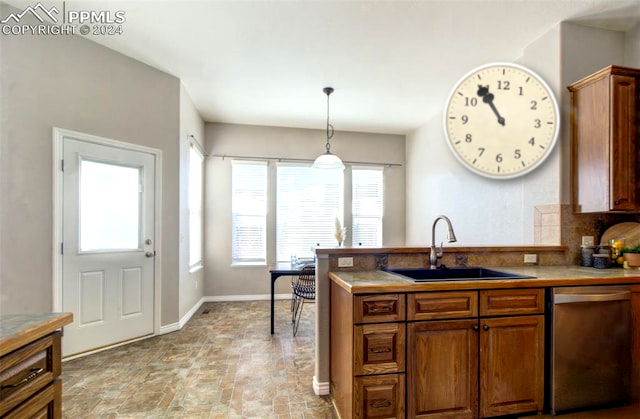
10 h 54 min
